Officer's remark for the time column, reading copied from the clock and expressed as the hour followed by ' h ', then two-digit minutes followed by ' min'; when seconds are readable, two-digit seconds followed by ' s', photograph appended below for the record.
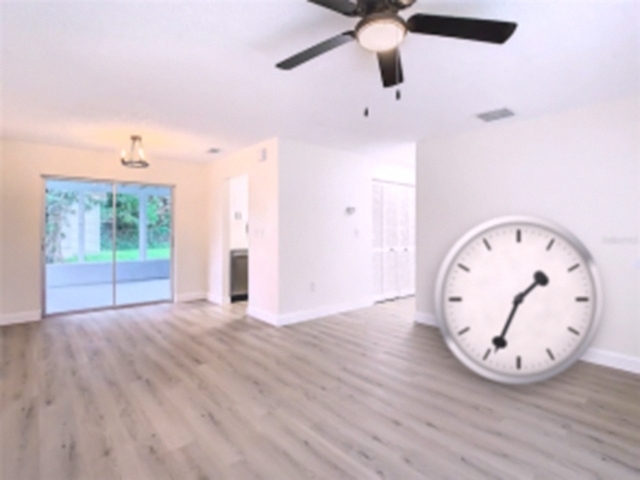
1 h 34 min
